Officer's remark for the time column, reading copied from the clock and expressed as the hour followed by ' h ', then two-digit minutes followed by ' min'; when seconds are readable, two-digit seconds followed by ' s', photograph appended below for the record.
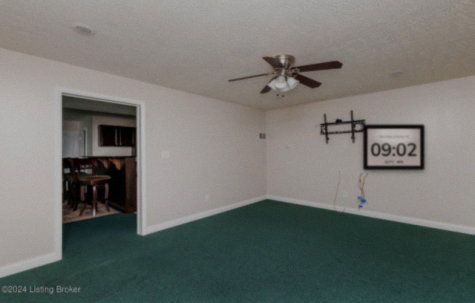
9 h 02 min
